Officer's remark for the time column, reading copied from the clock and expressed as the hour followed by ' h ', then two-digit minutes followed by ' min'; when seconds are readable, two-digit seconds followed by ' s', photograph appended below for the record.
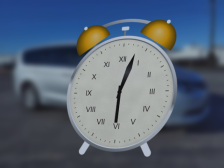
6 h 03 min
